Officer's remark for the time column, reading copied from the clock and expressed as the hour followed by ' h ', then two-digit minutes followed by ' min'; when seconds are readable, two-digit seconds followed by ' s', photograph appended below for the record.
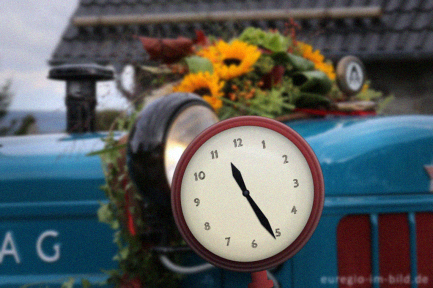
11 h 26 min
